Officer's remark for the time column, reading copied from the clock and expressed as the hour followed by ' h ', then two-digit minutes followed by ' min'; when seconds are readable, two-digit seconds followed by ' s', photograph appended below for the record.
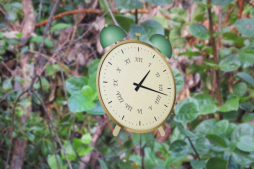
1 h 17 min
